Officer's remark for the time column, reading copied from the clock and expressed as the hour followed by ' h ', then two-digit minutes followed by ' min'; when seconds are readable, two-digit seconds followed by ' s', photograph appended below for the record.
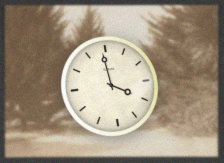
3 h 59 min
